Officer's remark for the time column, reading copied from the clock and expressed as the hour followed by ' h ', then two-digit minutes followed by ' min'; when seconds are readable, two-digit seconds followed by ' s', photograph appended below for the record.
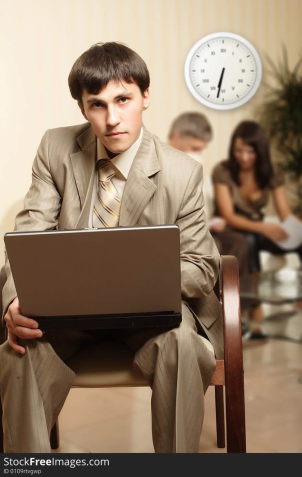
6 h 32 min
